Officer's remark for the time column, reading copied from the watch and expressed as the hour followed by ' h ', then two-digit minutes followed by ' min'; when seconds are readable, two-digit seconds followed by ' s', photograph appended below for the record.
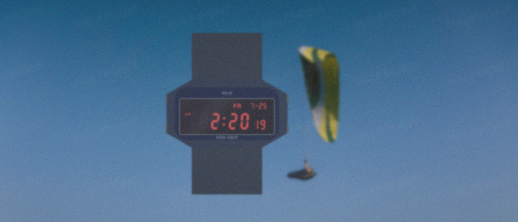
2 h 20 min 19 s
